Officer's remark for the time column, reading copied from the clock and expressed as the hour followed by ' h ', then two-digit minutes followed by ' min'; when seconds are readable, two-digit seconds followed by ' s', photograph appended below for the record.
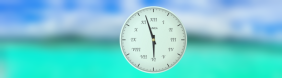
5 h 57 min
